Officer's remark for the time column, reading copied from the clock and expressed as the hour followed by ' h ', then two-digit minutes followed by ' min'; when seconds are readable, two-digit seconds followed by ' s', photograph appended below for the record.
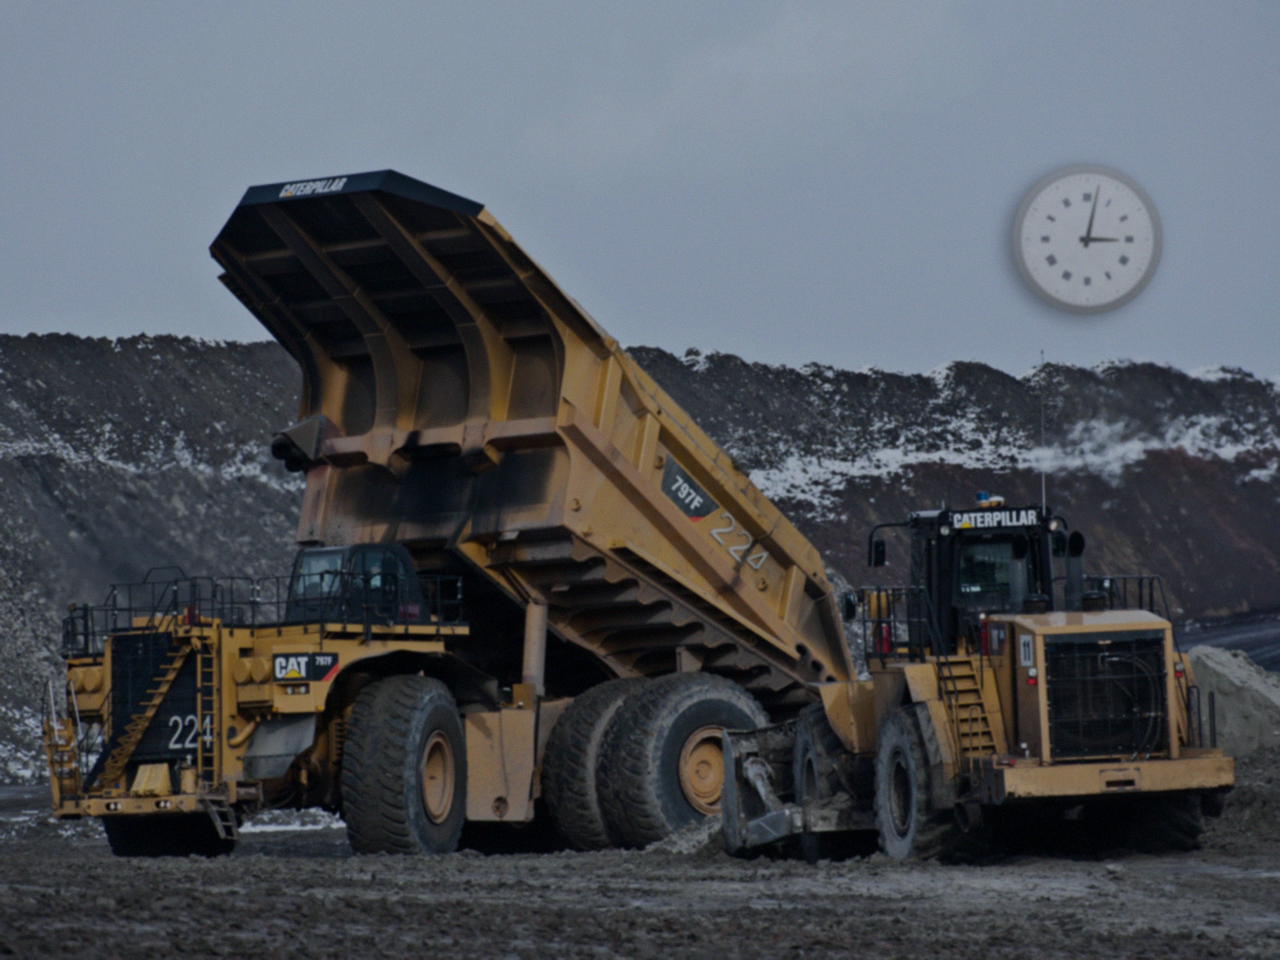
3 h 02 min
